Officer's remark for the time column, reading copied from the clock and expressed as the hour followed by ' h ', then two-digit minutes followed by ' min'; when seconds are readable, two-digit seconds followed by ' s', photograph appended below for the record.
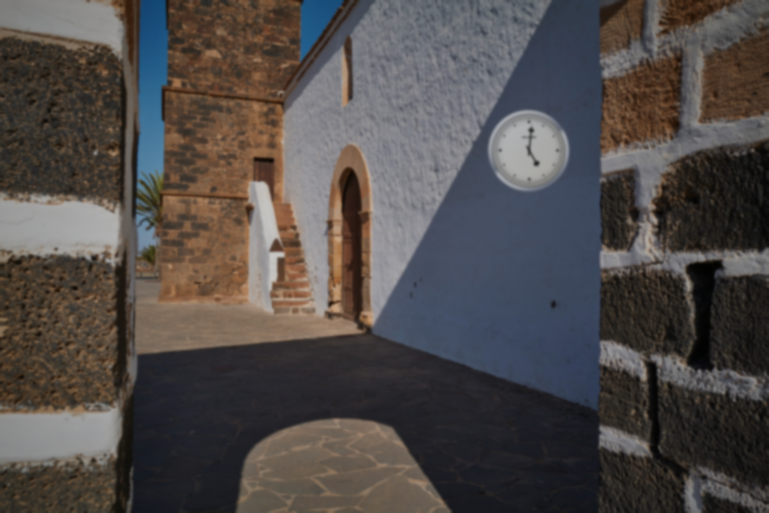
5 h 01 min
